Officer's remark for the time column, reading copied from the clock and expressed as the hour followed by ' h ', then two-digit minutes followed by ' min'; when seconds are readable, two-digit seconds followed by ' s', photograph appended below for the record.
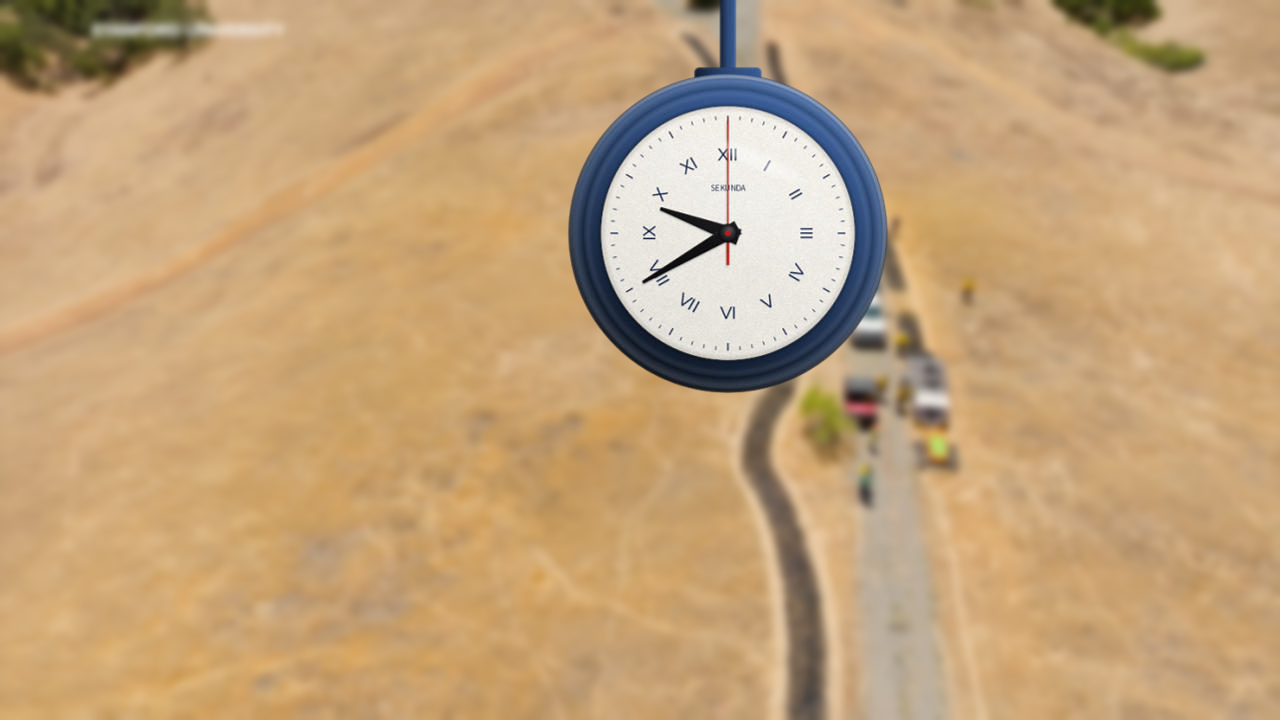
9 h 40 min 00 s
